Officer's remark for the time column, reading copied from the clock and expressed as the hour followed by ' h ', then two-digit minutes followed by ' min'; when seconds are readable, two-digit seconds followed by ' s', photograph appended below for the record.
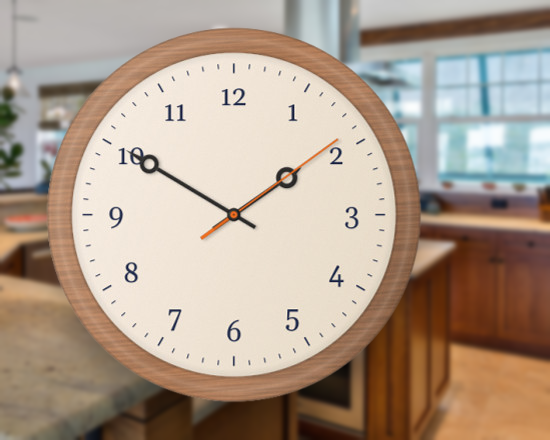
1 h 50 min 09 s
